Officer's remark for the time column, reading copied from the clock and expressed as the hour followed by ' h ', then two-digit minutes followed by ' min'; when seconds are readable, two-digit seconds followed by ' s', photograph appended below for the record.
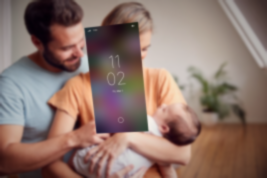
11 h 02 min
